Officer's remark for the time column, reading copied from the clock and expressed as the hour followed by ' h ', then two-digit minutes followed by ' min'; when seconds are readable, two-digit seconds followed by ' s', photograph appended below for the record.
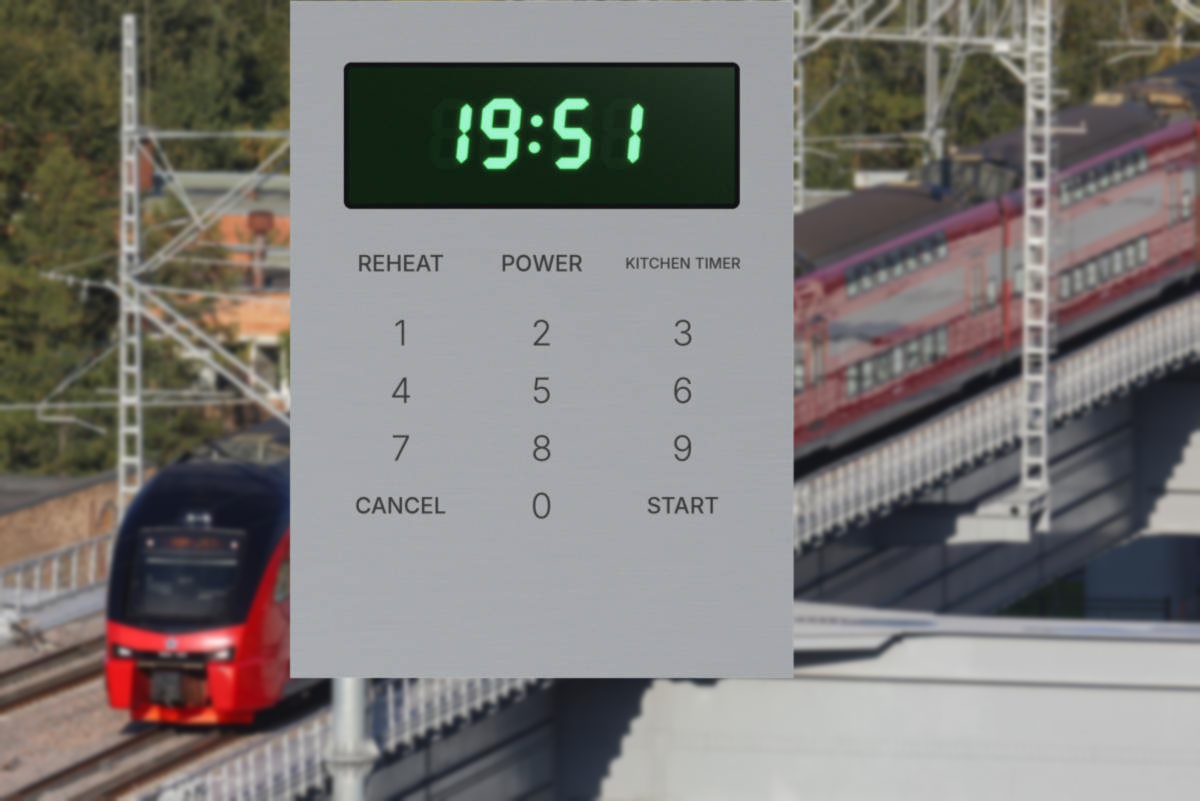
19 h 51 min
